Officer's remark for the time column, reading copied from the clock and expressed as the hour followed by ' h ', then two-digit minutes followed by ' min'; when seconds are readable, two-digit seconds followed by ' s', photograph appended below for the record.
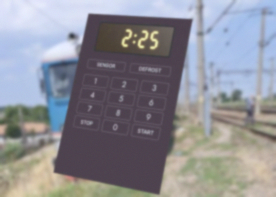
2 h 25 min
